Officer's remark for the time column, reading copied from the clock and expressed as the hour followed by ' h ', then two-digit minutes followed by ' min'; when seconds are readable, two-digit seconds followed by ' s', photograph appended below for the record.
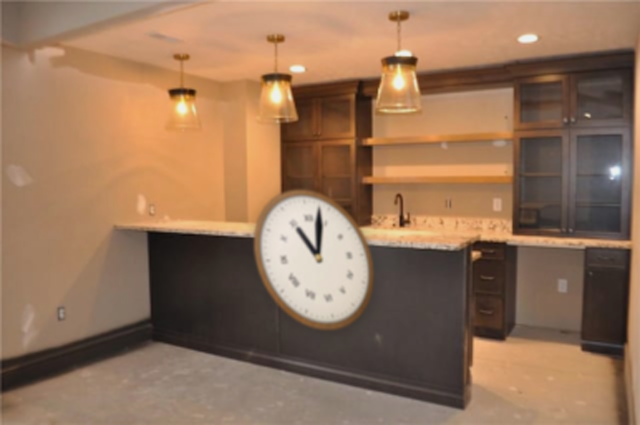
11 h 03 min
